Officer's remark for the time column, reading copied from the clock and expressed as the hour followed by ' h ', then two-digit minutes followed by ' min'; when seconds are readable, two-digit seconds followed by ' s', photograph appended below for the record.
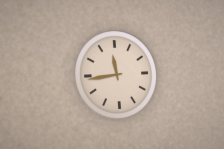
11 h 44 min
